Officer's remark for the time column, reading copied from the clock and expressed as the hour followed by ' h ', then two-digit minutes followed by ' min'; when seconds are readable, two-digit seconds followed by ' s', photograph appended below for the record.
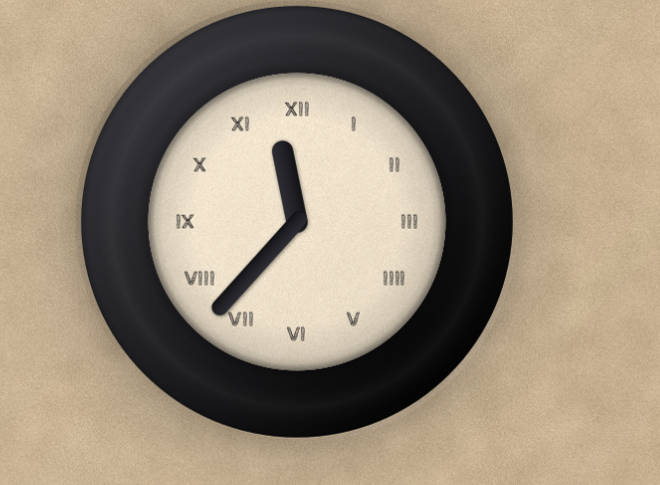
11 h 37 min
